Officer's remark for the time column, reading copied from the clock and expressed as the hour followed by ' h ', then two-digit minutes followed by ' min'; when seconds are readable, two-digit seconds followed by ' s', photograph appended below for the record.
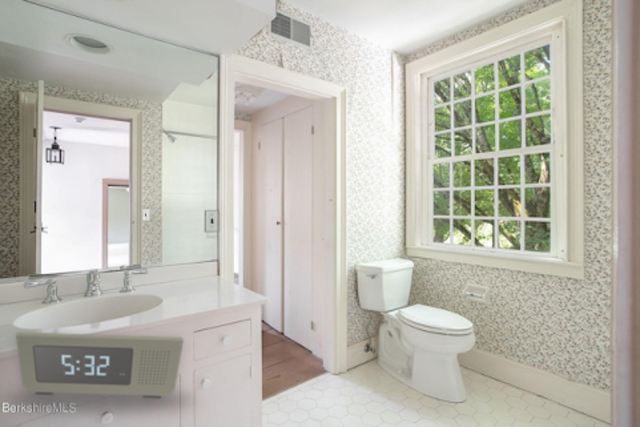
5 h 32 min
